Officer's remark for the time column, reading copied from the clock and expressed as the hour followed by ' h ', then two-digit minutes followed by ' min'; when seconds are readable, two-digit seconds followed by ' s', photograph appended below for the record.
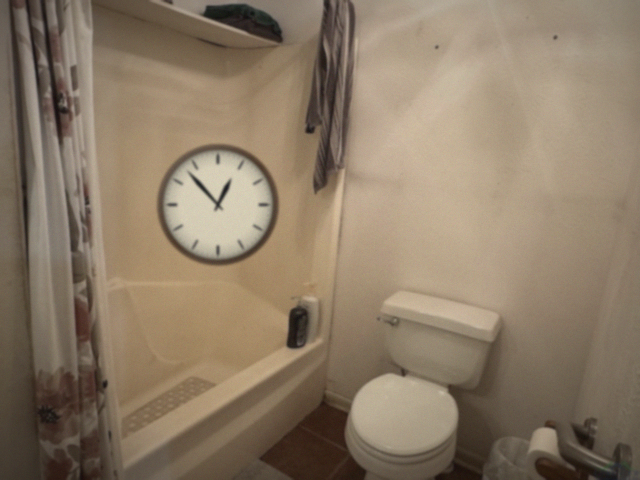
12 h 53 min
